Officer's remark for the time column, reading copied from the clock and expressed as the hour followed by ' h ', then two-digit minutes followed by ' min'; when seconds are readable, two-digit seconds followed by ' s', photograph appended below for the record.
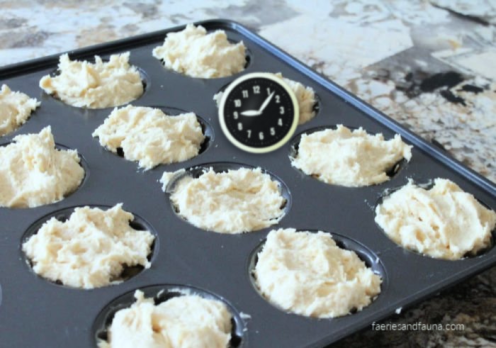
9 h 07 min
